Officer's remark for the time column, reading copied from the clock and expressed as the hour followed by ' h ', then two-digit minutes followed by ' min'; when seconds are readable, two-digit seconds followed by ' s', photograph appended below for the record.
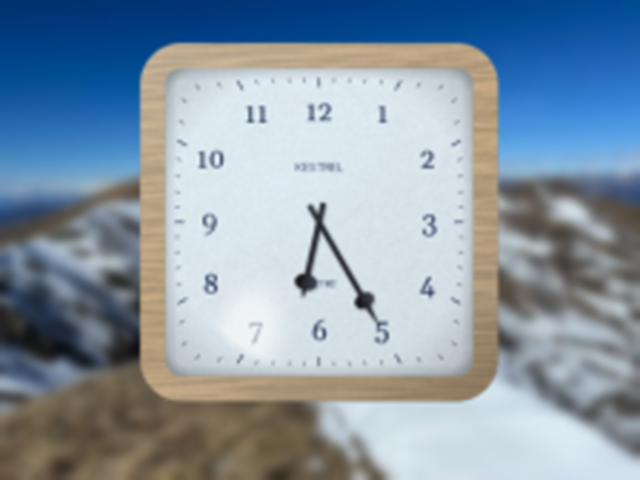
6 h 25 min
